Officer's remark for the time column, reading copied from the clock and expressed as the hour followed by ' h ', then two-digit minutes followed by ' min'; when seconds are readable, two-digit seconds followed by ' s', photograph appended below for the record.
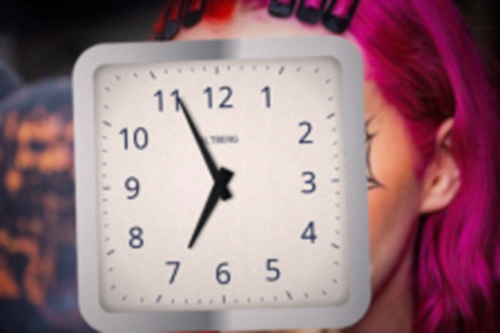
6 h 56 min
